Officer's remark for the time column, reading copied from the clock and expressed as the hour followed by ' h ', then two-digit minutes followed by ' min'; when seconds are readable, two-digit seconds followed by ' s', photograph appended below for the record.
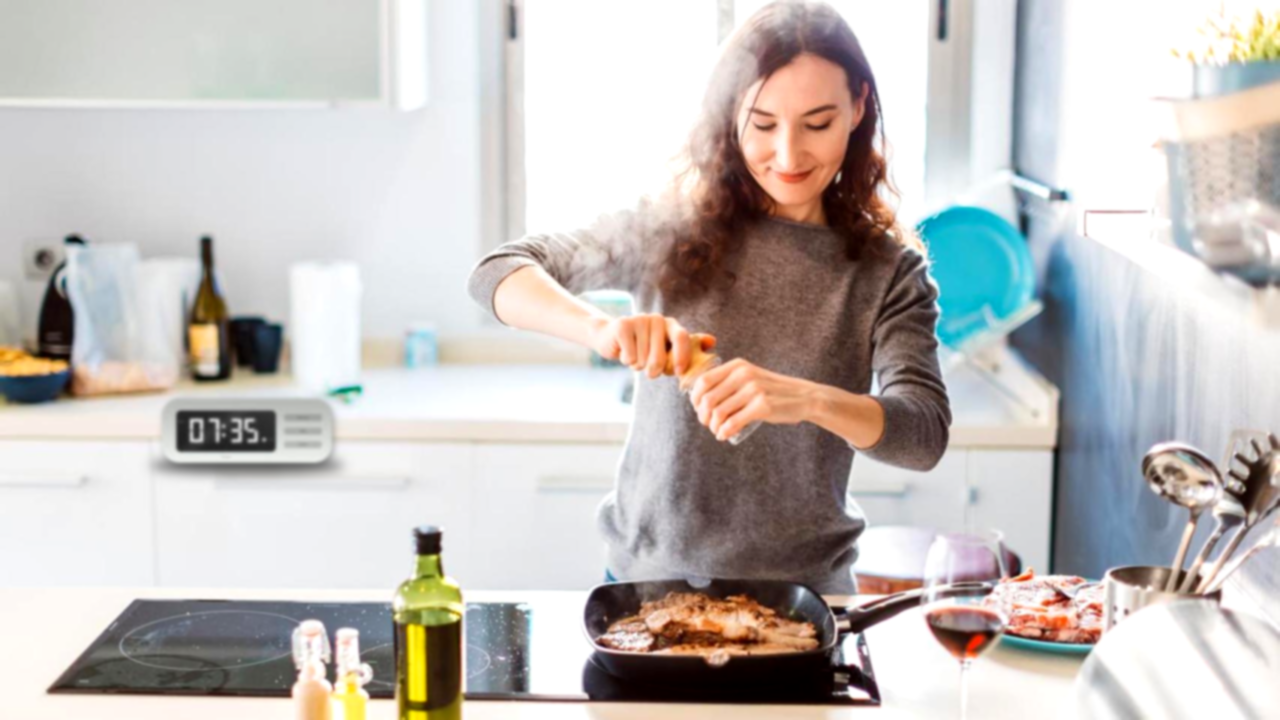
7 h 35 min
